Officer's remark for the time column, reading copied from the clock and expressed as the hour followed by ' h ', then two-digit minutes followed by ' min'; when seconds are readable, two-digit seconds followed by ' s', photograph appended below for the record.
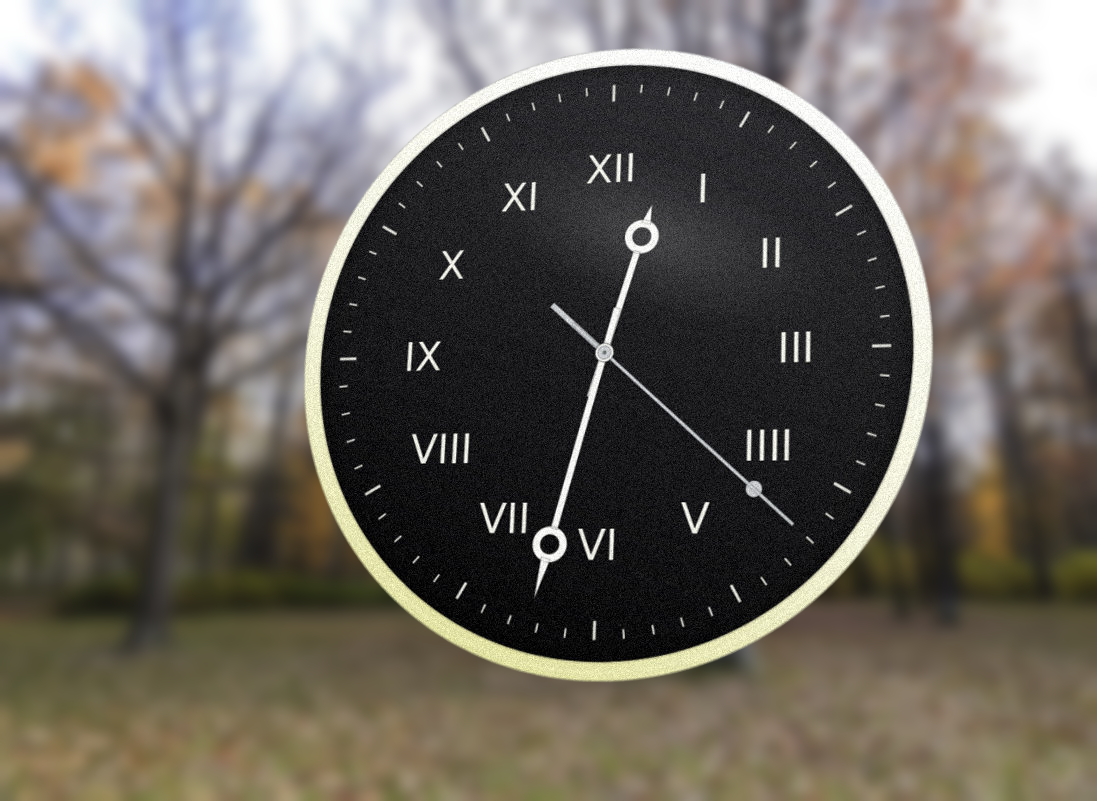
12 h 32 min 22 s
